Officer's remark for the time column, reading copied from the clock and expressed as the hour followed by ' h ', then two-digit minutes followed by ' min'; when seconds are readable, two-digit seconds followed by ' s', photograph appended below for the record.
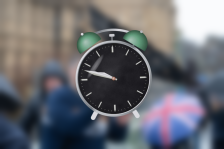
9 h 48 min
